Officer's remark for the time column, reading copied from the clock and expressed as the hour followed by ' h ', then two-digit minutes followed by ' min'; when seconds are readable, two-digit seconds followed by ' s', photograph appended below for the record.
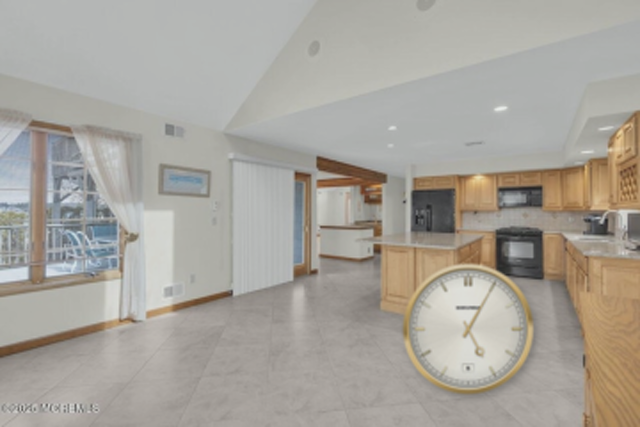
5 h 05 min
